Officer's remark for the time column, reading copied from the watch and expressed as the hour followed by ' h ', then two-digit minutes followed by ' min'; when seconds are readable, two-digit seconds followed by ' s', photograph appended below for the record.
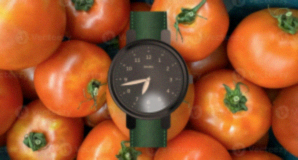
6 h 43 min
